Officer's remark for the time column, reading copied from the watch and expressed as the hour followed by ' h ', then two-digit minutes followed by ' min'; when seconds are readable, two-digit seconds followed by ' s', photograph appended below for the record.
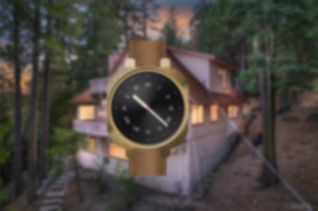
10 h 22 min
